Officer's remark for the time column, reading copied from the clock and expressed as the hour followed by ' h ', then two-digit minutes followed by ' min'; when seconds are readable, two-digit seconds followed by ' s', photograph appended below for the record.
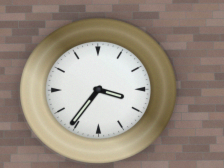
3 h 36 min
